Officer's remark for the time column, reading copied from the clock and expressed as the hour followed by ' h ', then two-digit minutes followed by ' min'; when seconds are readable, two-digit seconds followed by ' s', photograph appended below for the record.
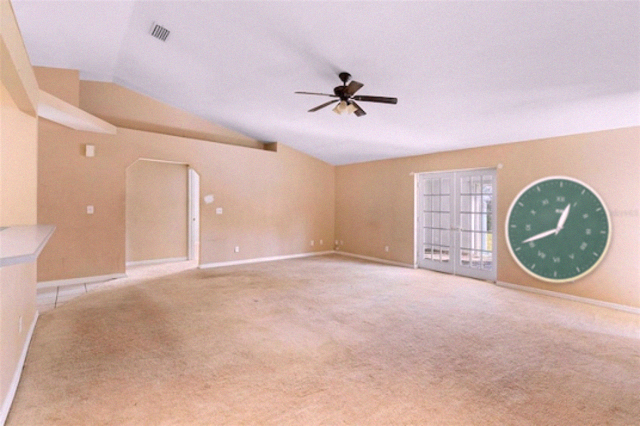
12 h 41 min
